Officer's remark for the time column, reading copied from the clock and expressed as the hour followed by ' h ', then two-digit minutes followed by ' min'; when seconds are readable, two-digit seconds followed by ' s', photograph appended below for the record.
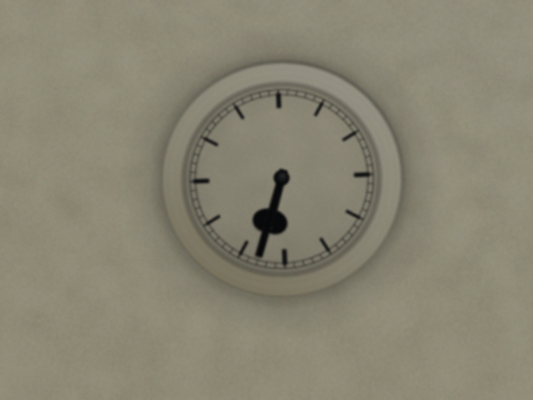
6 h 33 min
